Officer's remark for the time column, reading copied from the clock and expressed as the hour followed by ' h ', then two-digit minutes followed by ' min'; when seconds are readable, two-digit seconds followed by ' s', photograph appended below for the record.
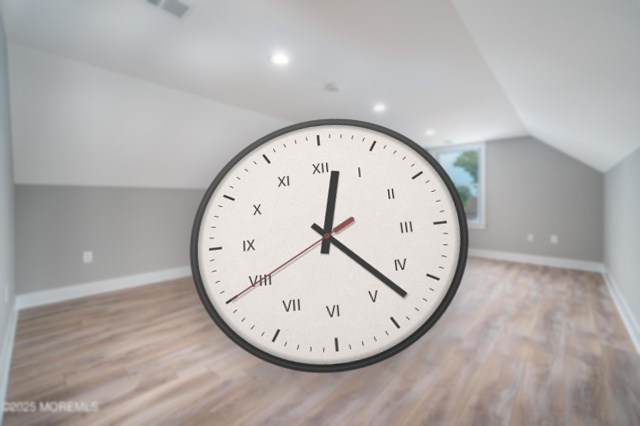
12 h 22 min 40 s
